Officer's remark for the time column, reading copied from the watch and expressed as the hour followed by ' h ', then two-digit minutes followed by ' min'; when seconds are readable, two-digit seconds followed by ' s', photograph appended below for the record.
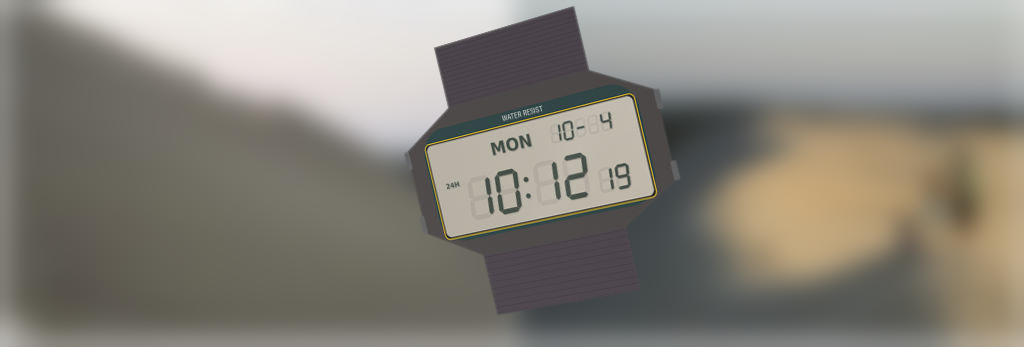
10 h 12 min 19 s
